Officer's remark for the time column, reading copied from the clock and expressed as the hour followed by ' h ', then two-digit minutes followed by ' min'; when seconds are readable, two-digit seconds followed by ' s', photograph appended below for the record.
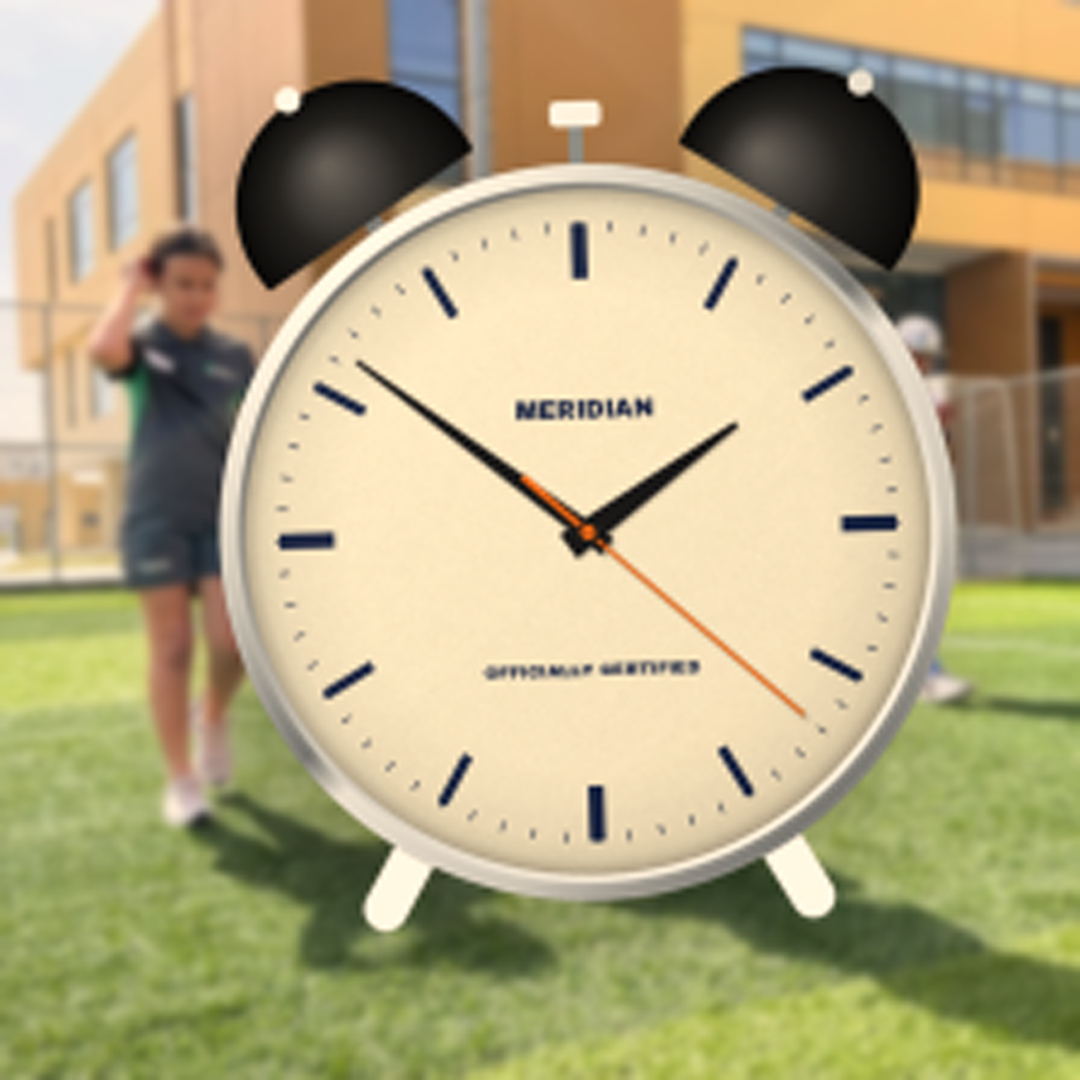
1 h 51 min 22 s
